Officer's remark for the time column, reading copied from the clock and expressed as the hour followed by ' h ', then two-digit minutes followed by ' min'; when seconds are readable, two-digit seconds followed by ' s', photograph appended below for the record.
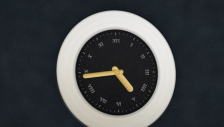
4 h 44 min
